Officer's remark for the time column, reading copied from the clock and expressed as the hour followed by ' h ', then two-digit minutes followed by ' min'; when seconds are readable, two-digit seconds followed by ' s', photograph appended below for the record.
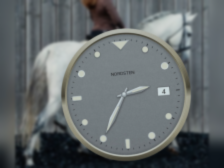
2 h 35 min
